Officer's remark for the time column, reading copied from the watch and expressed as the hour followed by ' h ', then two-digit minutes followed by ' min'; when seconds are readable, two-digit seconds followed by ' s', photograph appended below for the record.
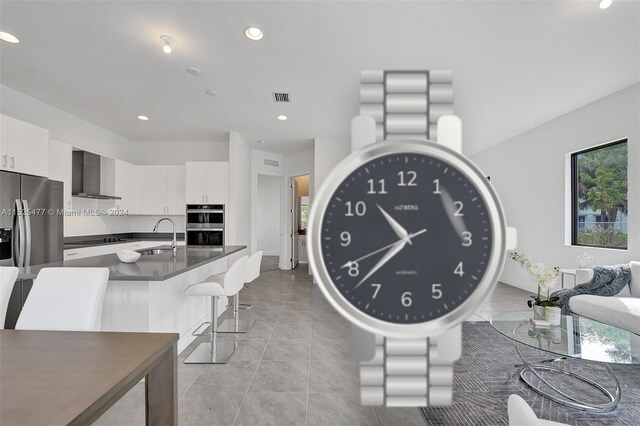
10 h 37 min 41 s
